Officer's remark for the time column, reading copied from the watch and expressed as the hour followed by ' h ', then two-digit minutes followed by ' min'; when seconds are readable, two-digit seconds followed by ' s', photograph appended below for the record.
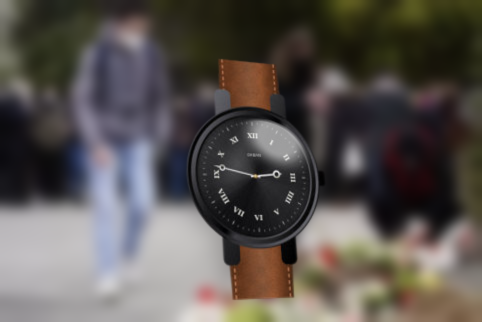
2 h 47 min
